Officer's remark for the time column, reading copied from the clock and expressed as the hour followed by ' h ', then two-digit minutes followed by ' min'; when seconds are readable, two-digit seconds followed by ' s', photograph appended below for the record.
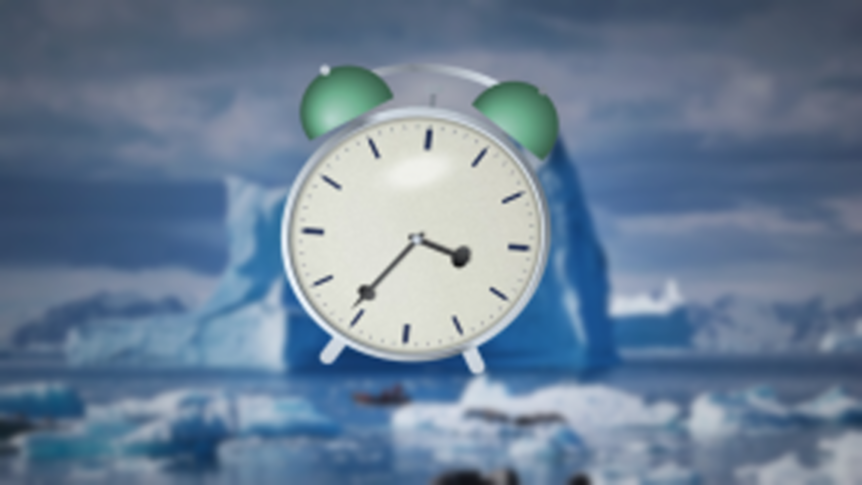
3 h 36 min
